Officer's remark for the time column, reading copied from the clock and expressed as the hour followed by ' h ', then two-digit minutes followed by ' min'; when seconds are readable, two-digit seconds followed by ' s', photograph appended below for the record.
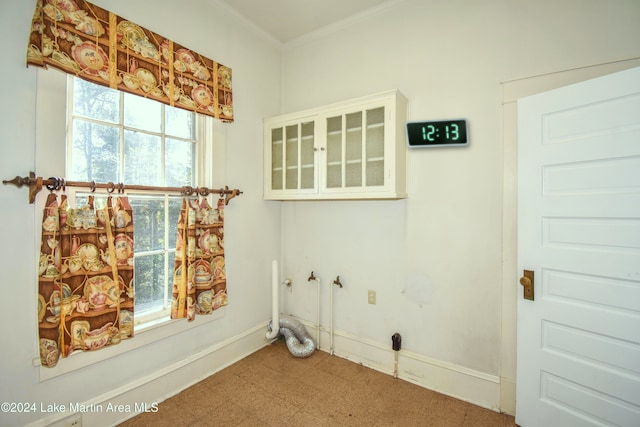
12 h 13 min
